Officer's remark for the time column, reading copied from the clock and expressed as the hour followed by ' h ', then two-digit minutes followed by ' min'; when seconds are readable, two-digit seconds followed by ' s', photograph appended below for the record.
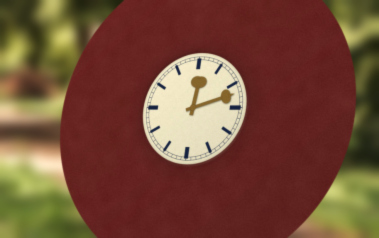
12 h 12 min
